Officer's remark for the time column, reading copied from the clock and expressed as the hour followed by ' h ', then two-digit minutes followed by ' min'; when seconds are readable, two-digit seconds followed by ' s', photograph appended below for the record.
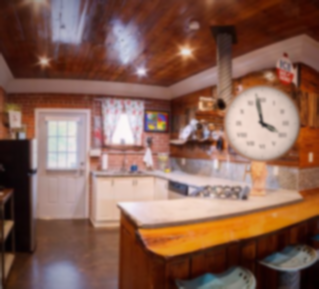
3 h 58 min
